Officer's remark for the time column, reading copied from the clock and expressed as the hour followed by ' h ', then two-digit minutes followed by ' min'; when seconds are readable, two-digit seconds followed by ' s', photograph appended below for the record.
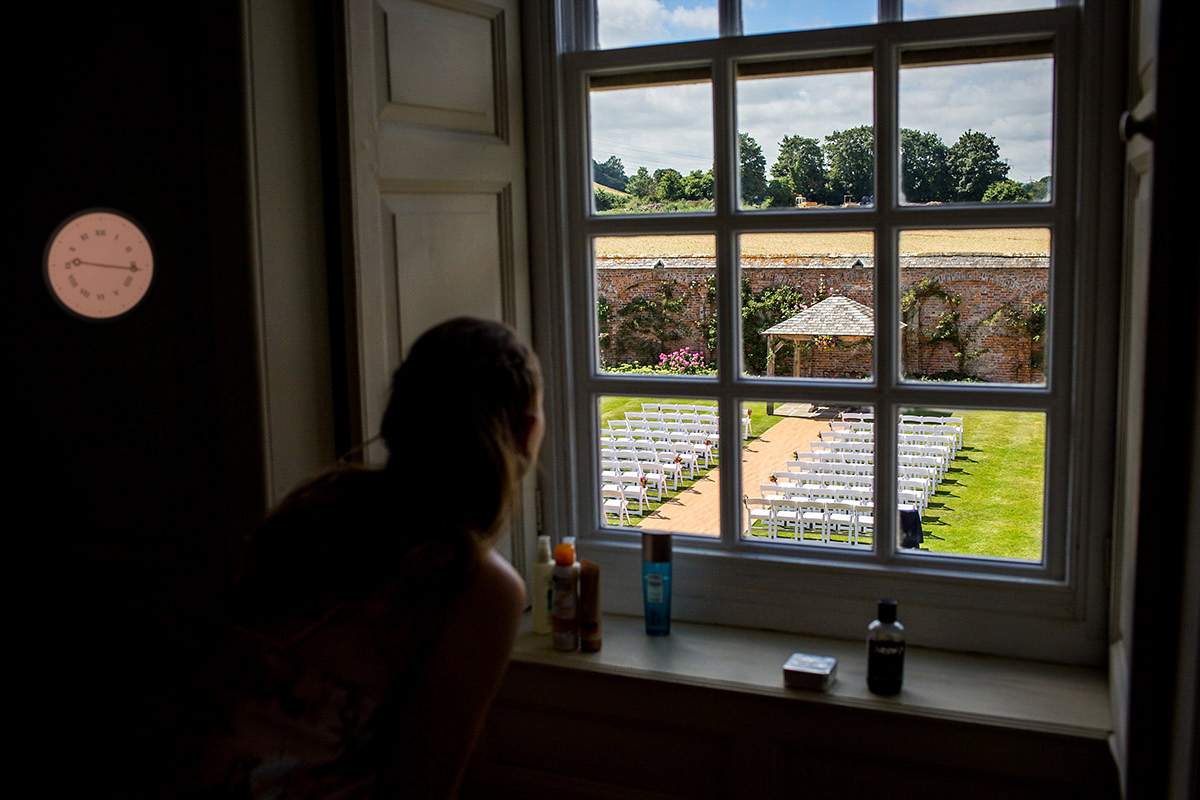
9 h 16 min
